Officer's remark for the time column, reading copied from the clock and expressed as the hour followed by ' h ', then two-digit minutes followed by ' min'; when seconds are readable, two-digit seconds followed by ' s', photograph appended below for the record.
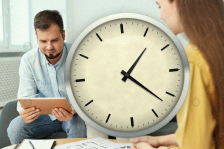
1 h 22 min
